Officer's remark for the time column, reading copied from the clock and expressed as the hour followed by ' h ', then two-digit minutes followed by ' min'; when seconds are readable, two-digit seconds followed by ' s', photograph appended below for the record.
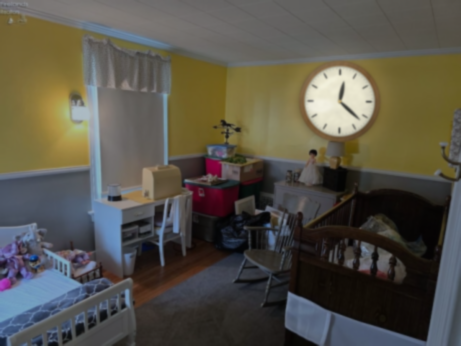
12 h 22 min
